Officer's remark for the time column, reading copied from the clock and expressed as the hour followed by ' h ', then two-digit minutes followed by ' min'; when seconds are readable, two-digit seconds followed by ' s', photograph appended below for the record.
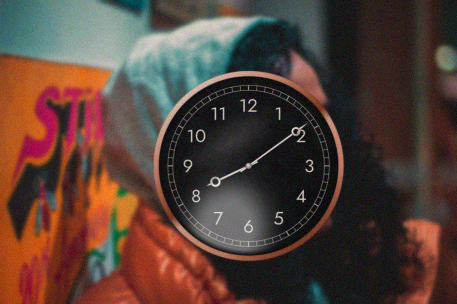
8 h 09 min
